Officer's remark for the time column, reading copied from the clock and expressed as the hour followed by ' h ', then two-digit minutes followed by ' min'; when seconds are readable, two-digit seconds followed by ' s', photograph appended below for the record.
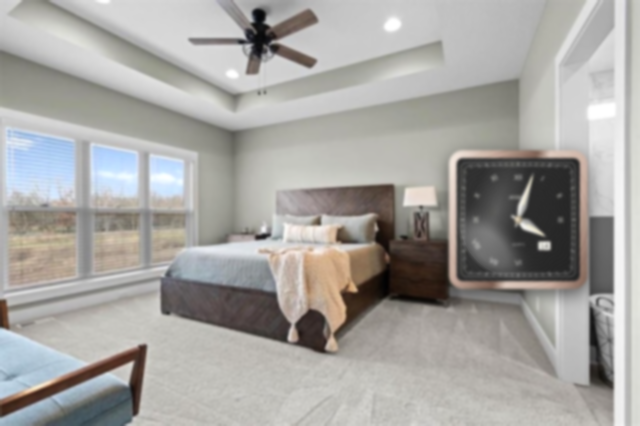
4 h 03 min
